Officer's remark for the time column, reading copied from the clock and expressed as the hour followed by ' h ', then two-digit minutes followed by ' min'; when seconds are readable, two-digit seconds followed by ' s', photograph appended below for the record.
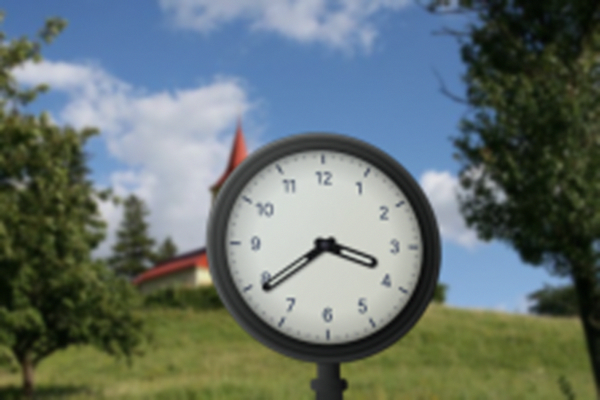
3 h 39 min
